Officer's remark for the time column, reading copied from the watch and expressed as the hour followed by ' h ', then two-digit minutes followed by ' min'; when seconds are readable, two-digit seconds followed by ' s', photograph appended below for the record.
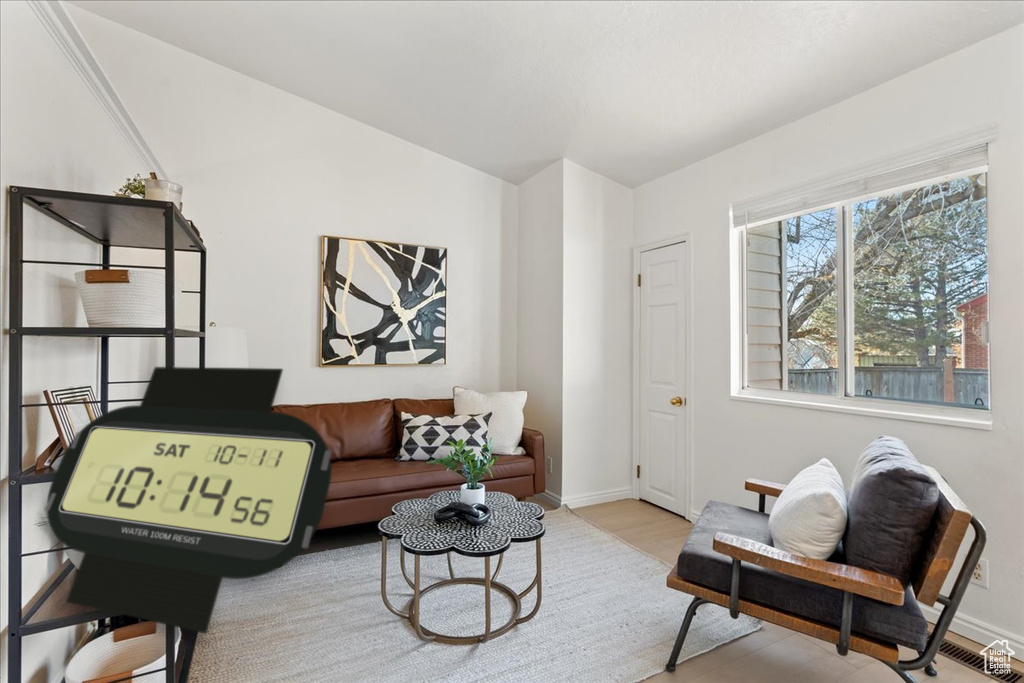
10 h 14 min 56 s
